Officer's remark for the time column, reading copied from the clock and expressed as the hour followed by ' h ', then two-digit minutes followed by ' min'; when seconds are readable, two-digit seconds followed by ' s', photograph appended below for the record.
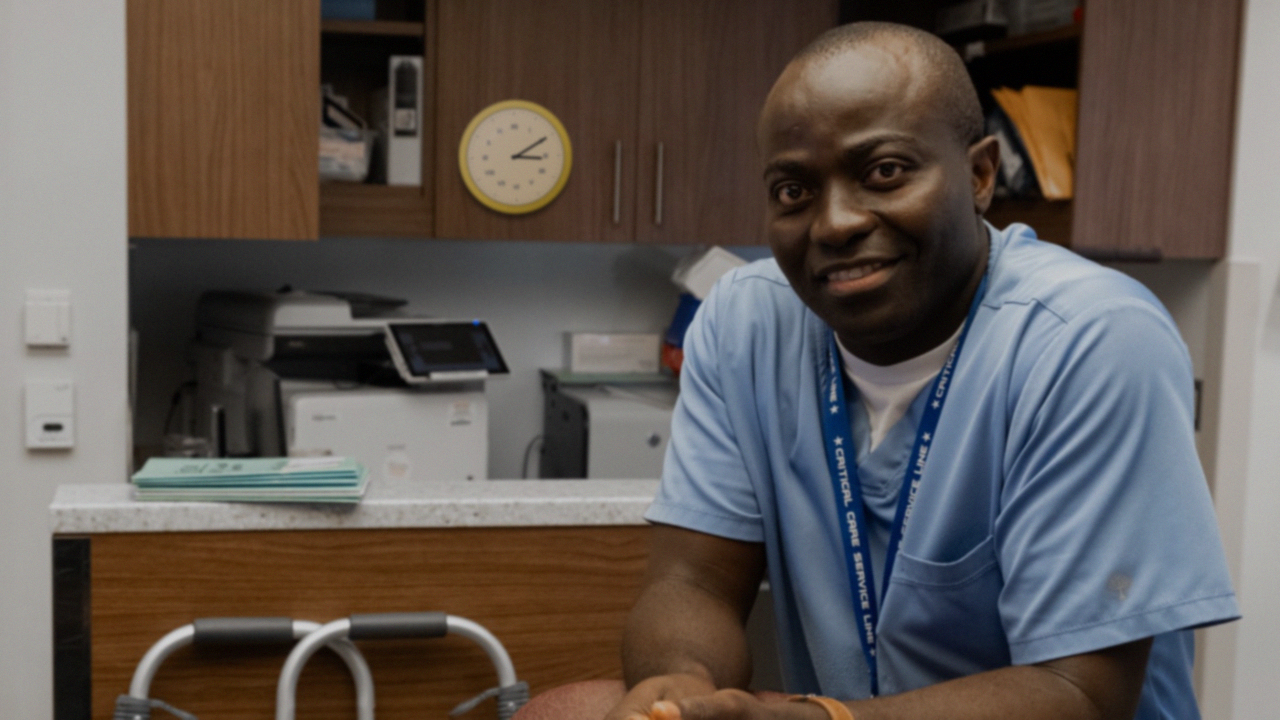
3 h 10 min
